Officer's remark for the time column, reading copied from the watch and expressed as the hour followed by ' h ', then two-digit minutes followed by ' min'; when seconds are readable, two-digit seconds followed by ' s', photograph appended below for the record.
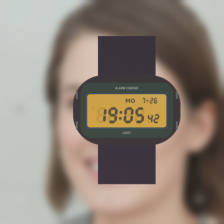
19 h 05 min 42 s
